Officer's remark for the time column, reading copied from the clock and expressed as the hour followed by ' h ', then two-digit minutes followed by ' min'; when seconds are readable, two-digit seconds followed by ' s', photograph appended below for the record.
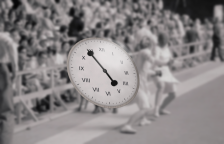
4 h 54 min
